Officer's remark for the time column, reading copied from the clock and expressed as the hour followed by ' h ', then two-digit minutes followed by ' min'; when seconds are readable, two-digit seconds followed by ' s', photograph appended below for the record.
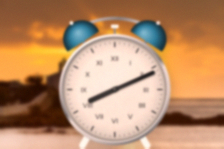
8 h 11 min
